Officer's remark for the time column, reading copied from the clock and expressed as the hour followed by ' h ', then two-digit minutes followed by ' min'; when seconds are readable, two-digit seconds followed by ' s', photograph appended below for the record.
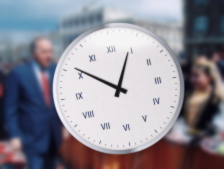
12 h 51 min
